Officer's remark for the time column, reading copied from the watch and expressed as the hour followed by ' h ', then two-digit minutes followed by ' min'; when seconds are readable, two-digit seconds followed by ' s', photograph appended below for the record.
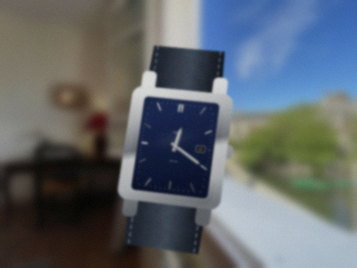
12 h 20 min
